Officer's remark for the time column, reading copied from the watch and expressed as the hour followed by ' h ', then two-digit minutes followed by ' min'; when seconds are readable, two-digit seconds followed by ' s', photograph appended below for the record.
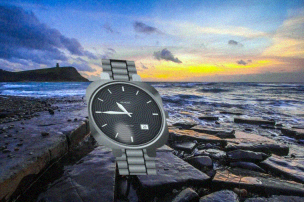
10 h 45 min
